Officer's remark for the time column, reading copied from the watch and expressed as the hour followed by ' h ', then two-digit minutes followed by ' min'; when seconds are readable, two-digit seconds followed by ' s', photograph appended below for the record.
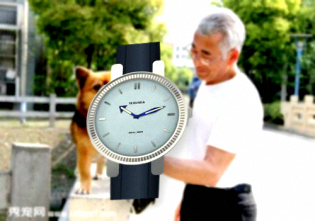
10 h 12 min
